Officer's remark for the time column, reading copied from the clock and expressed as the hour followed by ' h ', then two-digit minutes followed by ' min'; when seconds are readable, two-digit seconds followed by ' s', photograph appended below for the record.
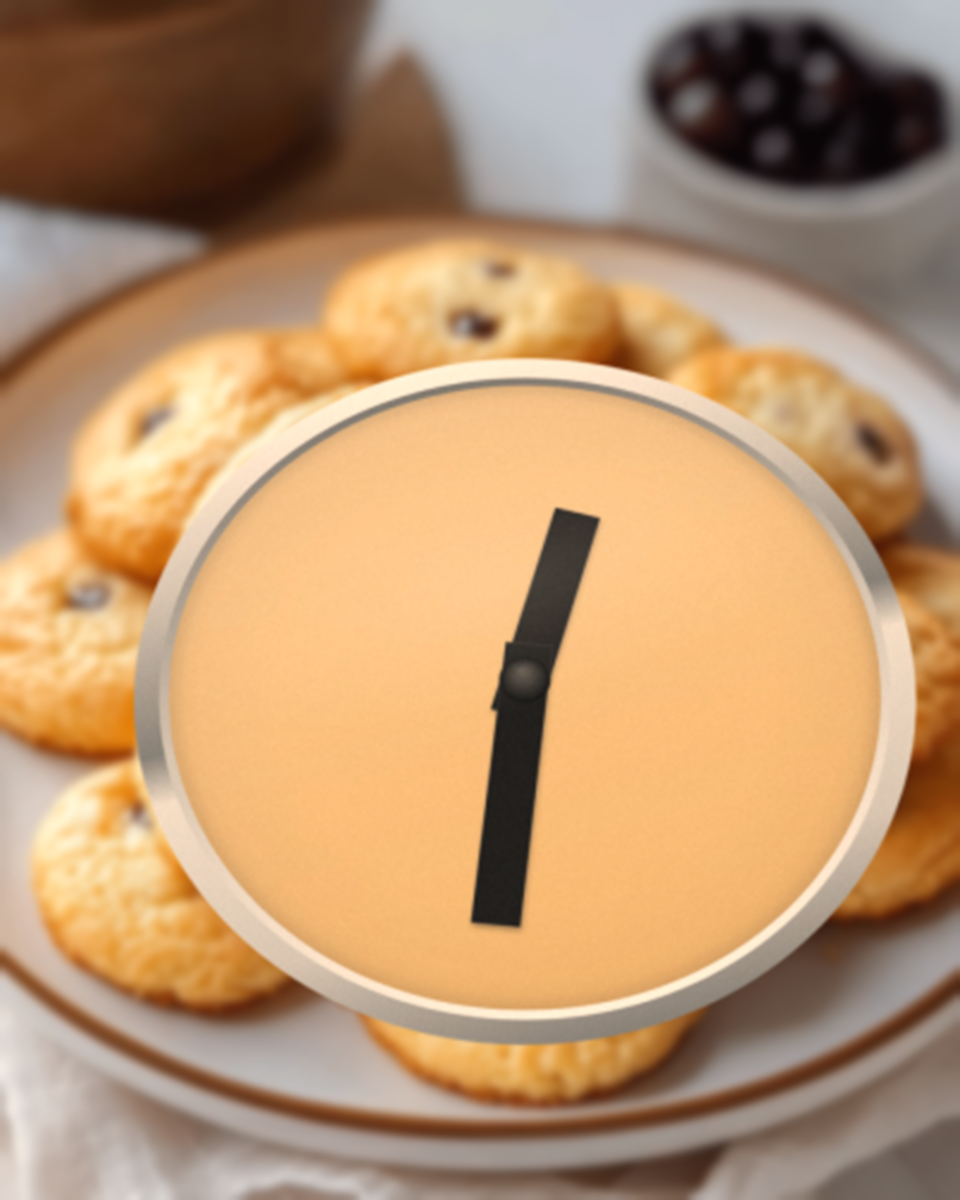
12 h 31 min
